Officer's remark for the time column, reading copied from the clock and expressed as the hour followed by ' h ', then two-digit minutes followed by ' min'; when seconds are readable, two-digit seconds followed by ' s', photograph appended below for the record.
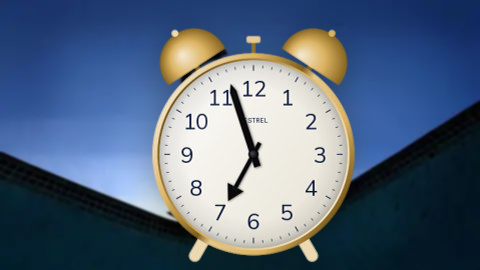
6 h 57 min
